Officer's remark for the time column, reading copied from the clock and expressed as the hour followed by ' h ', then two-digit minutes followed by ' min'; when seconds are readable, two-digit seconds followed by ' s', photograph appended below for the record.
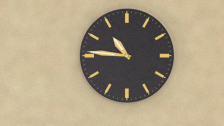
10 h 46 min
